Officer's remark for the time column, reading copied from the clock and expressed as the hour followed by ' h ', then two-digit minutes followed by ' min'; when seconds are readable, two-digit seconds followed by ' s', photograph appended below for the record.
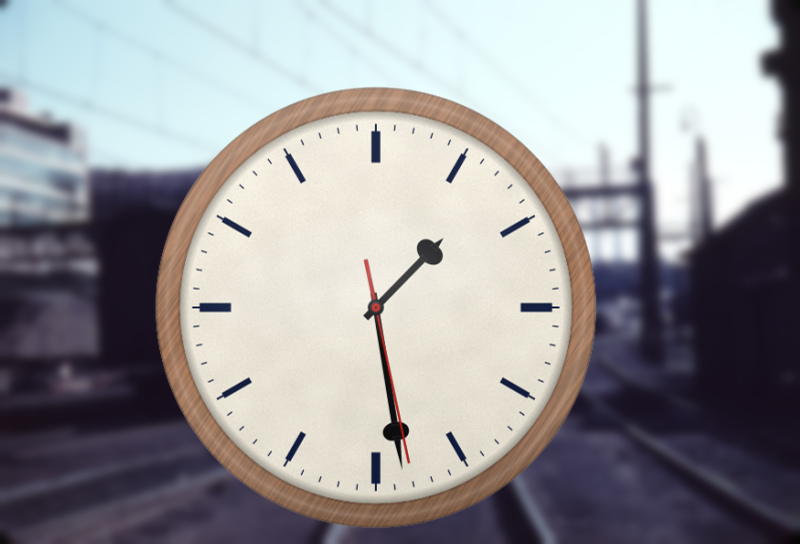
1 h 28 min 28 s
